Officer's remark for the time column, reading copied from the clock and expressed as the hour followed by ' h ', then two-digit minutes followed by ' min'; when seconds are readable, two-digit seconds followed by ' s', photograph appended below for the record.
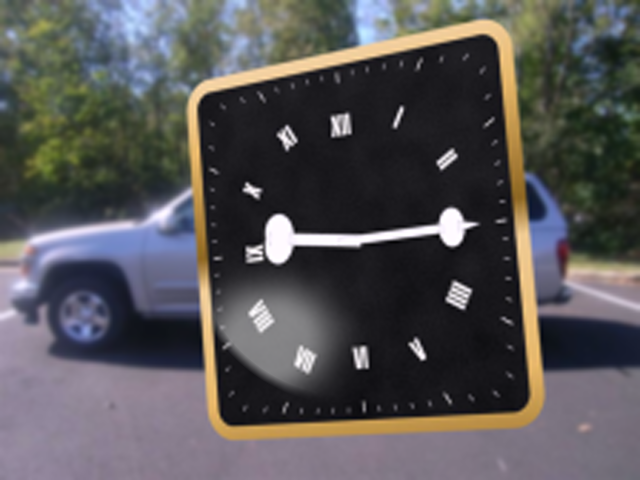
9 h 15 min
